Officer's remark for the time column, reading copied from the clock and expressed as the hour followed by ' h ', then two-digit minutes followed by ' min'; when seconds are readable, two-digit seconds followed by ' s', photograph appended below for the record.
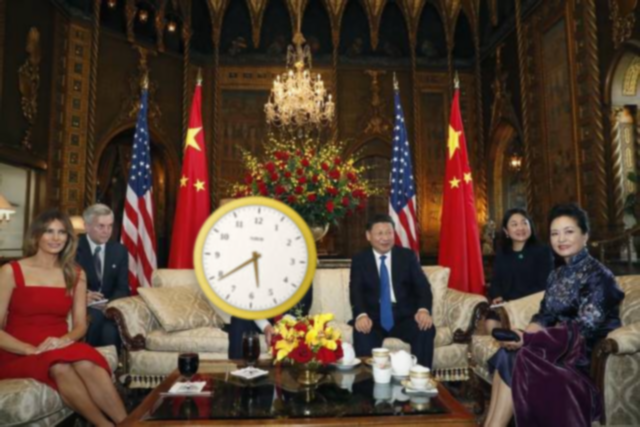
5 h 39 min
